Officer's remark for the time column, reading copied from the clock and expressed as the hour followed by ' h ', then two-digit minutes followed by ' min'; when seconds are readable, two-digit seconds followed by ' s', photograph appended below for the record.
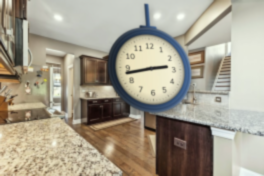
2 h 43 min
